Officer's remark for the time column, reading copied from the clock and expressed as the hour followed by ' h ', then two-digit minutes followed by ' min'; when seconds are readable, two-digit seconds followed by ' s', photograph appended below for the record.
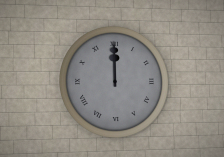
12 h 00 min
